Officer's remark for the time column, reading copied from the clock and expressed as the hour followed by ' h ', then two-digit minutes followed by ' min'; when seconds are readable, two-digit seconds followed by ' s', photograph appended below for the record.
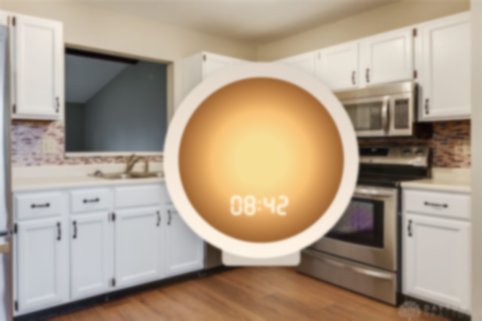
8 h 42 min
